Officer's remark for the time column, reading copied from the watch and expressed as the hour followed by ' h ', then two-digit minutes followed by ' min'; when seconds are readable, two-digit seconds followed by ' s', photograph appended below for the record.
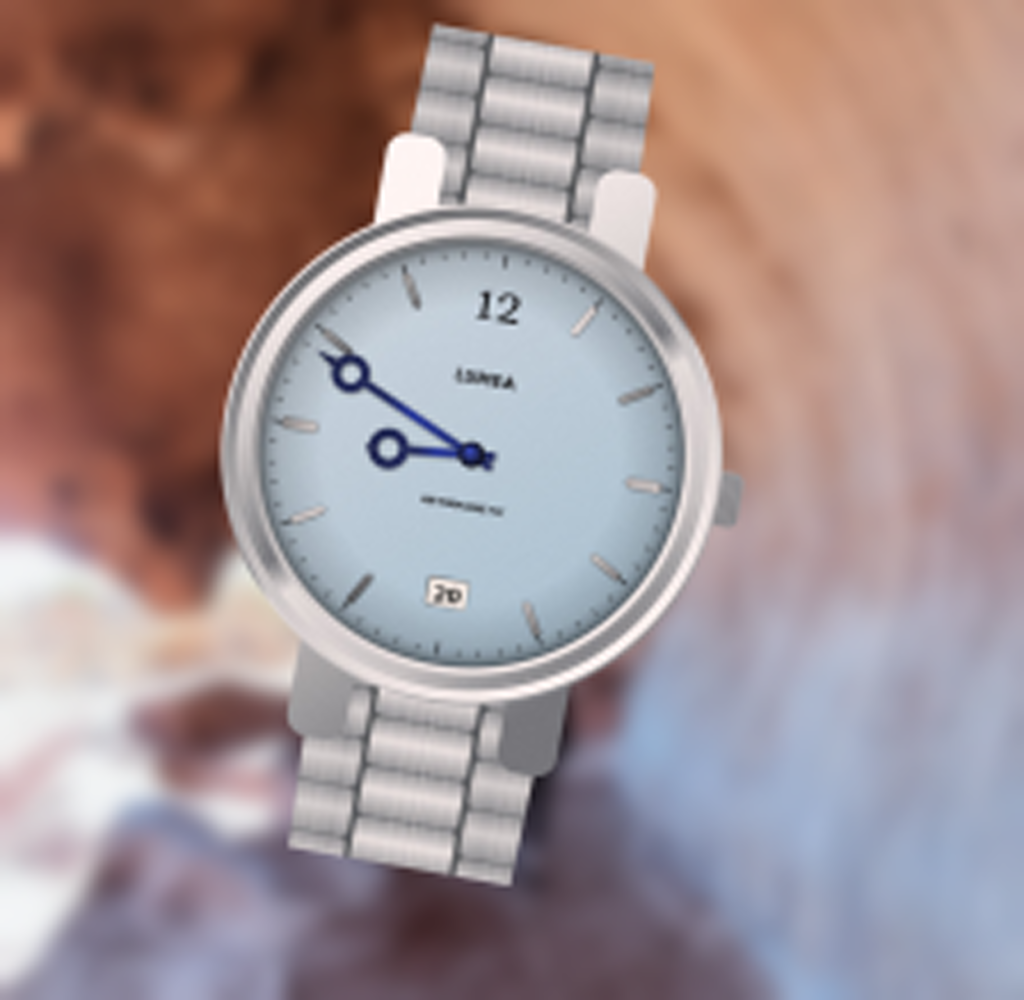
8 h 49 min
